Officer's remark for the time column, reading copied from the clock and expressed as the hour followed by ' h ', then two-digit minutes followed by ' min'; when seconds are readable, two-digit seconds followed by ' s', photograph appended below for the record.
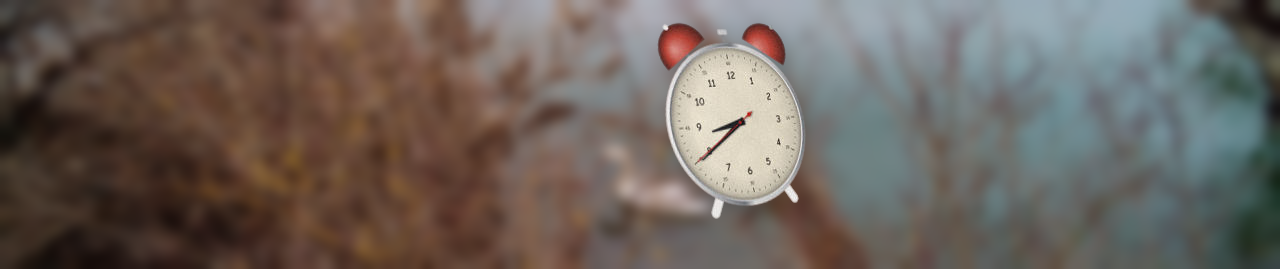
8 h 39 min 40 s
